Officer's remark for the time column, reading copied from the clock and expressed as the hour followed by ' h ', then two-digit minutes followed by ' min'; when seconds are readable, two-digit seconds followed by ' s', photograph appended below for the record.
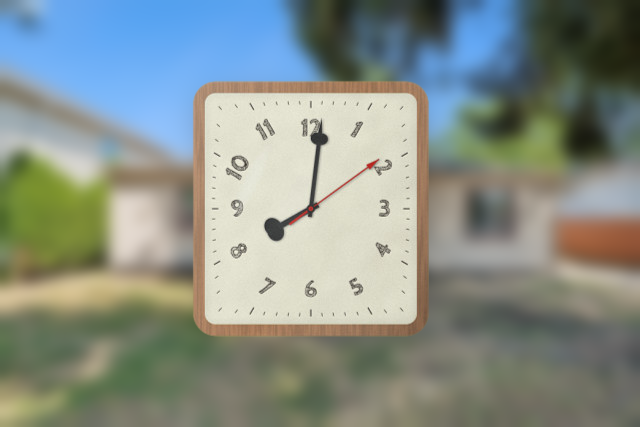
8 h 01 min 09 s
